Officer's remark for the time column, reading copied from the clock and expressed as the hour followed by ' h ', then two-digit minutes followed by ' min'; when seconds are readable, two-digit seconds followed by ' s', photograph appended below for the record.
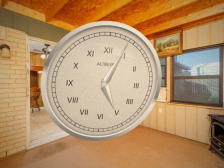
5 h 04 min
